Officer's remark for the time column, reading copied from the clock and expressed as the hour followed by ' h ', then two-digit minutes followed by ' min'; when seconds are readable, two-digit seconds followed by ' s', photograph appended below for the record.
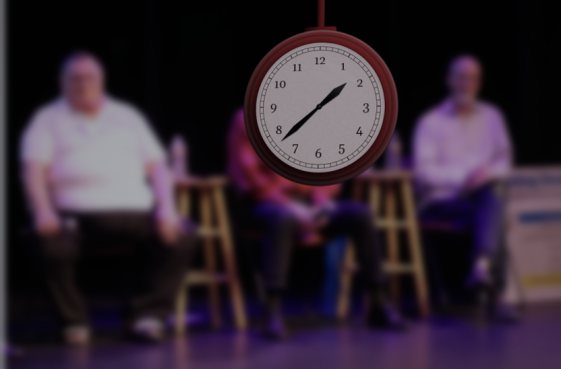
1 h 38 min
